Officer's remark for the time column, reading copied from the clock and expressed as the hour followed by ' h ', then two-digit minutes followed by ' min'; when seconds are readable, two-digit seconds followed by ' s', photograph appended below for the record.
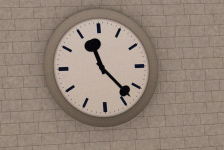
11 h 23 min
